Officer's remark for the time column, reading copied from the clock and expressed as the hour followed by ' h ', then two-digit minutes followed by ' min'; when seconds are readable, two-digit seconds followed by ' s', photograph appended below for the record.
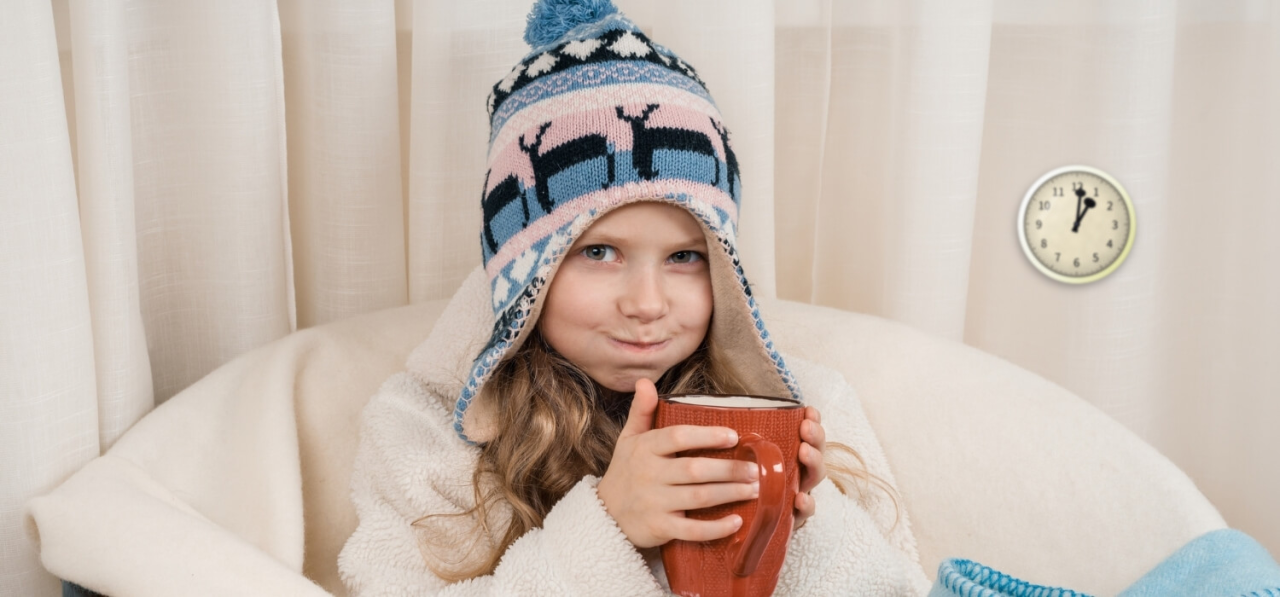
1 h 01 min
